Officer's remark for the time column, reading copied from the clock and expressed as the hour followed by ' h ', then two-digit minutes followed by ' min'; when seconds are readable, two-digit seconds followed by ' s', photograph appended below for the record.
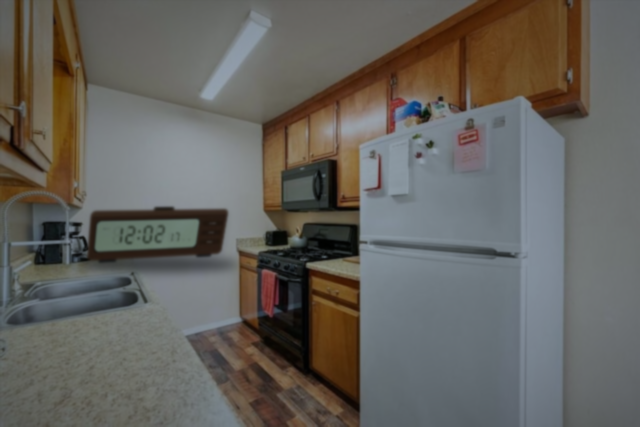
12 h 02 min
